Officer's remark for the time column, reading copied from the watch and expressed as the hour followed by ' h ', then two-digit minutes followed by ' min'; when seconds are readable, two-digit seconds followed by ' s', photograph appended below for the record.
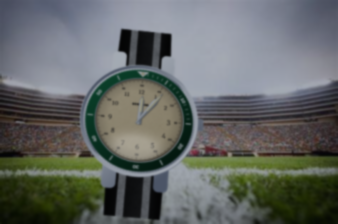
12 h 06 min
